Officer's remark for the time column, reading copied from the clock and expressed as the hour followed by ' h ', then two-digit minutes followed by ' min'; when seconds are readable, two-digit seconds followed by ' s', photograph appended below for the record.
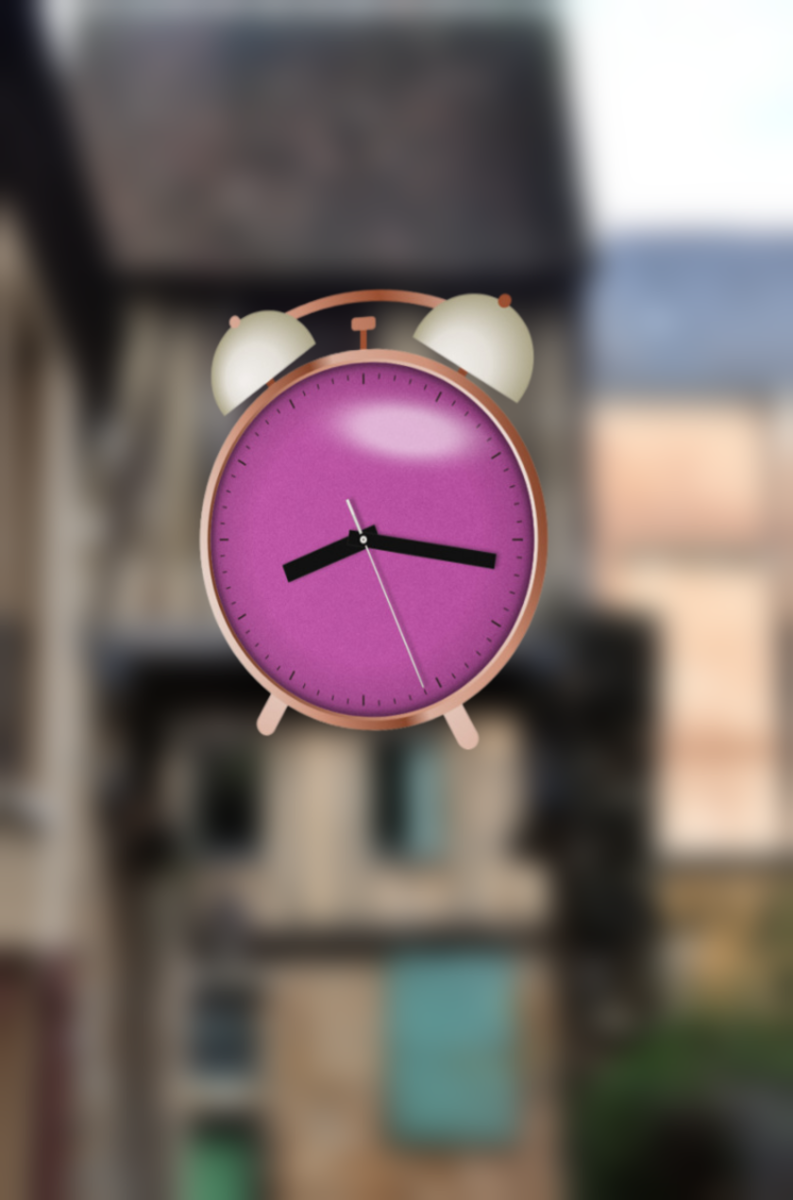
8 h 16 min 26 s
